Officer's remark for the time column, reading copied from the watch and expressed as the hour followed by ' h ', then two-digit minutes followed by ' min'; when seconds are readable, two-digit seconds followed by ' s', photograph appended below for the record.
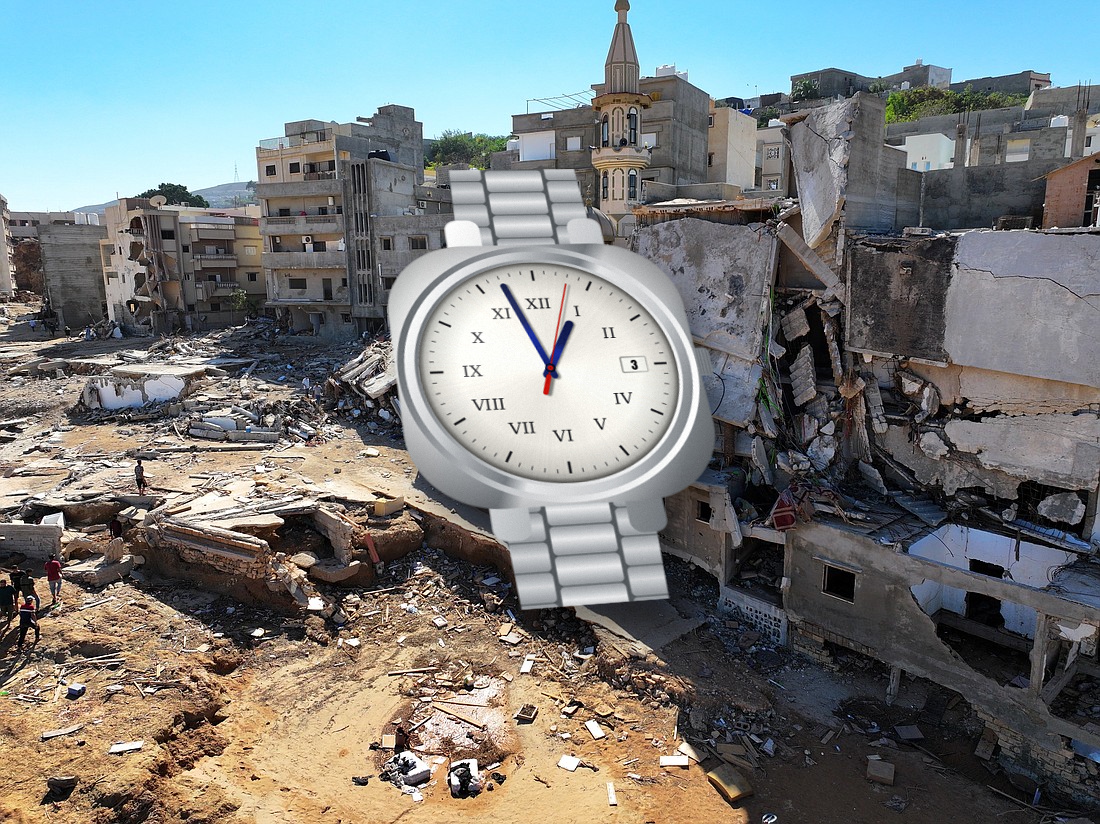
12 h 57 min 03 s
